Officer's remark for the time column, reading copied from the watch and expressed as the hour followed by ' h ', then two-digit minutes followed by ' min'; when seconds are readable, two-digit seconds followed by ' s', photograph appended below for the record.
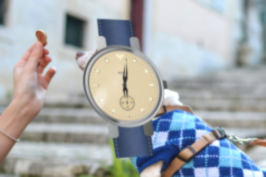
6 h 02 min
